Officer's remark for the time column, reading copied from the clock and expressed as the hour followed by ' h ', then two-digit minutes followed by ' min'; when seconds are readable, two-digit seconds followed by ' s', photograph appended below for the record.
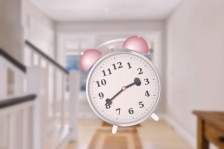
2 h 41 min
